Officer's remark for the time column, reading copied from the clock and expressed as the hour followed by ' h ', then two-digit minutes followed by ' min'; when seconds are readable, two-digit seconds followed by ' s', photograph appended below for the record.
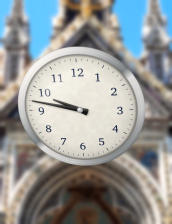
9 h 47 min
